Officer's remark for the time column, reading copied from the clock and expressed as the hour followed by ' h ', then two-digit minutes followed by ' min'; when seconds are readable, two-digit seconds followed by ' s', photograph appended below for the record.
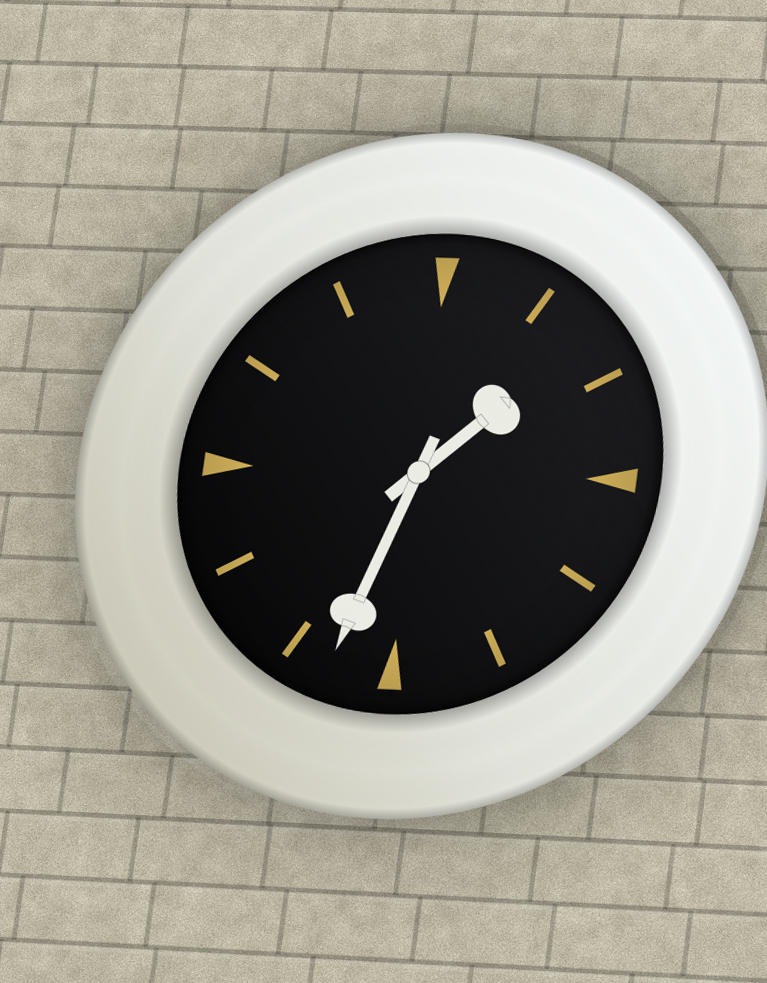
1 h 33 min
